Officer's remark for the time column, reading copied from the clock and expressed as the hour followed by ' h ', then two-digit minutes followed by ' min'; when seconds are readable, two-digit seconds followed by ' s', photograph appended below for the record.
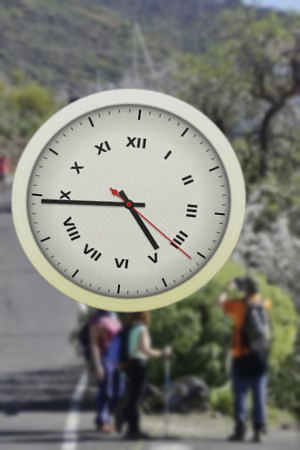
4 h 44 min 21 s
